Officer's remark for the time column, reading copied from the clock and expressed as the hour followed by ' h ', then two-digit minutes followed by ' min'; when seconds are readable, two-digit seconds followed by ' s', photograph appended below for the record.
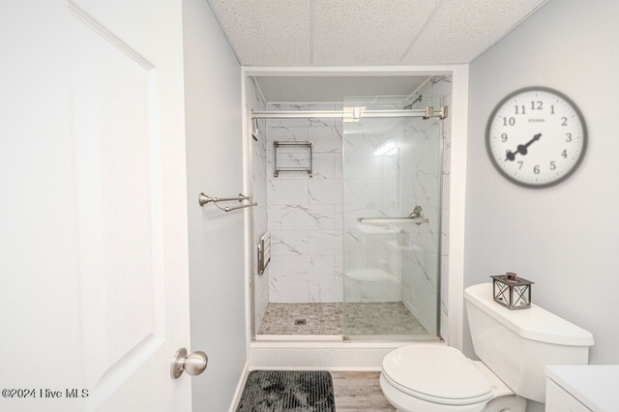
7 h 39 min
